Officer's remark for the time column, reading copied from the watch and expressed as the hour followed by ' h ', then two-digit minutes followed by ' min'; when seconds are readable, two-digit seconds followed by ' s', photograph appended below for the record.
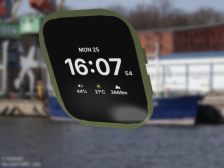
16 h 07 min
